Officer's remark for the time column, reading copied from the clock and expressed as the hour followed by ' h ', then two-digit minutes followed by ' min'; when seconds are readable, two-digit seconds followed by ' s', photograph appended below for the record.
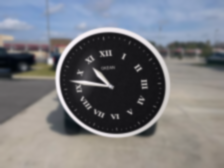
10 h 47 min
